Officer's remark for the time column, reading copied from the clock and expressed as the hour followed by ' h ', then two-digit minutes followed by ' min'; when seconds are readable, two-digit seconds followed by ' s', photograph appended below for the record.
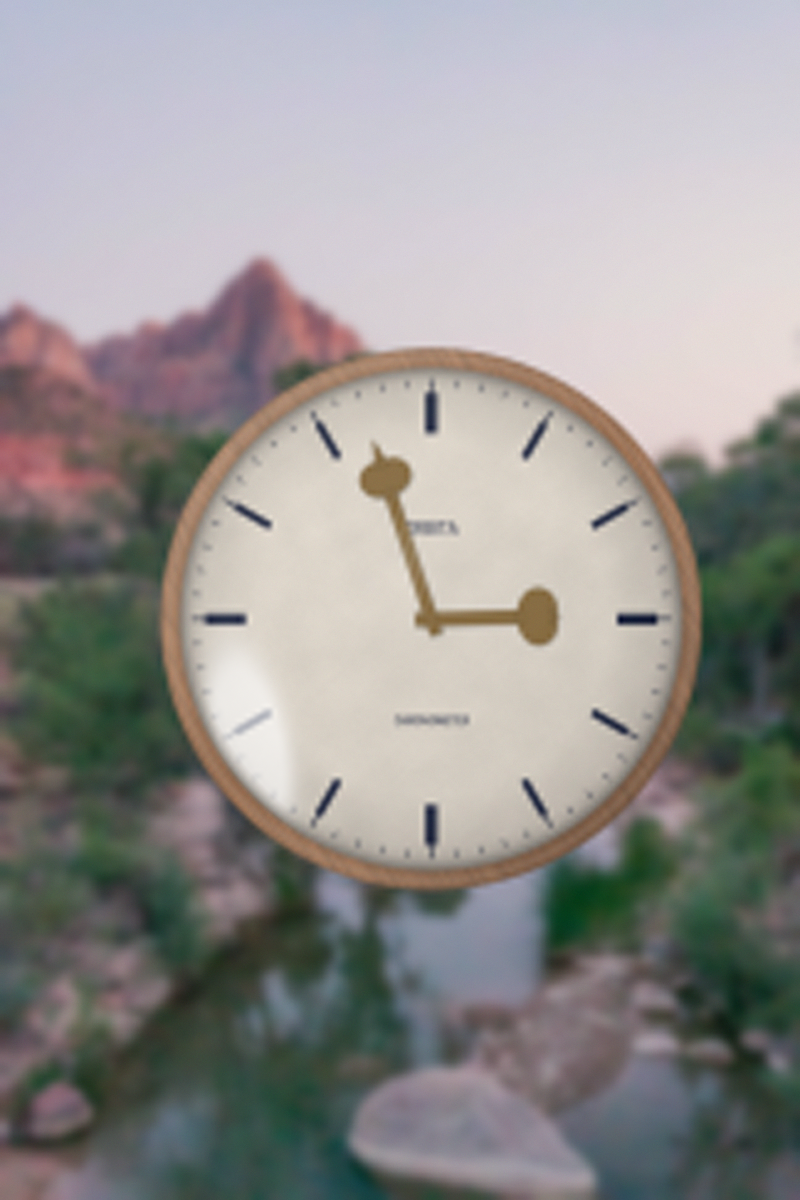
2 h 57 min
